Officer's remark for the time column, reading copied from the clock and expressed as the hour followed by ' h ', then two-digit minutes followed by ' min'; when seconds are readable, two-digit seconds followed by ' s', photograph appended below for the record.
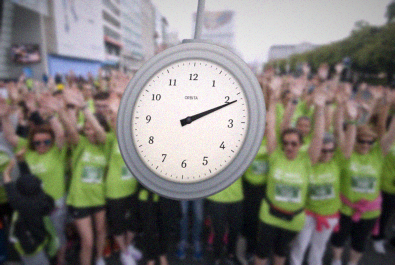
2 h 11 min
